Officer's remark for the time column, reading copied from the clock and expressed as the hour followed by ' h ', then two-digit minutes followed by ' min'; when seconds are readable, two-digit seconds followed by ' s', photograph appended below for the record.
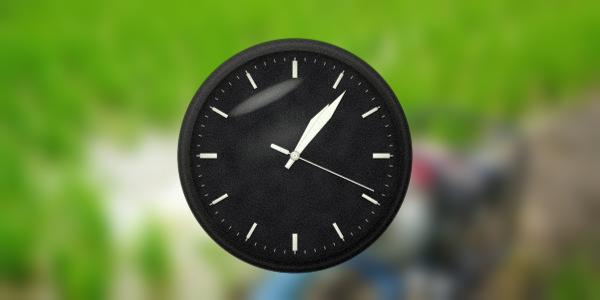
1 h 06 min 19 s
